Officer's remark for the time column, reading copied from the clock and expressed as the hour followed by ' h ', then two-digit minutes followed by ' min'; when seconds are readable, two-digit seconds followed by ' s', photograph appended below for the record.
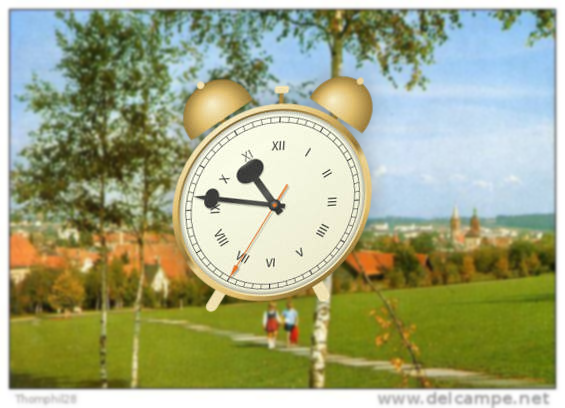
10 h 46 min 35 s
